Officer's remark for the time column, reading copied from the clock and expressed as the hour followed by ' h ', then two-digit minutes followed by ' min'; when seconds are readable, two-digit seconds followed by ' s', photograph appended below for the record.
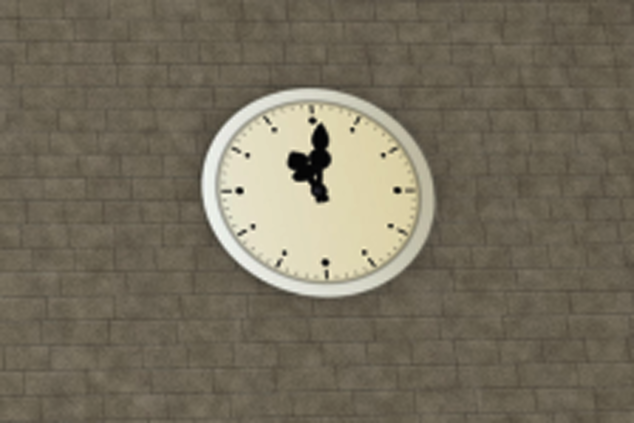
11 h 01 min
